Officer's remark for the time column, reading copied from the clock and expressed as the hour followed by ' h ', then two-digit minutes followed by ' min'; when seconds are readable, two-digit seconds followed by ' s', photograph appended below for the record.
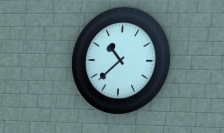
10 h 38 min
